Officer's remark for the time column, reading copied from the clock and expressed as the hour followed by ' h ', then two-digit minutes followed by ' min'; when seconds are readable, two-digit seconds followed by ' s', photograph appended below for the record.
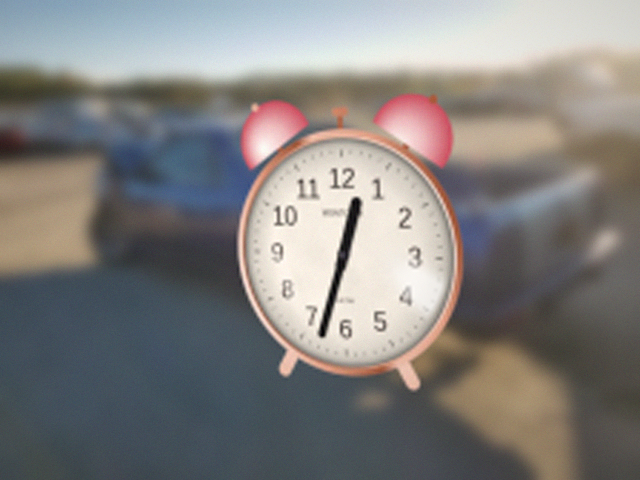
12 h 33 min
